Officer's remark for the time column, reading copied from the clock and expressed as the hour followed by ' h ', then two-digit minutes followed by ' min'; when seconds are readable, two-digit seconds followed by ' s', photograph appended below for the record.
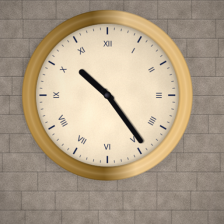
10 h 24 min
